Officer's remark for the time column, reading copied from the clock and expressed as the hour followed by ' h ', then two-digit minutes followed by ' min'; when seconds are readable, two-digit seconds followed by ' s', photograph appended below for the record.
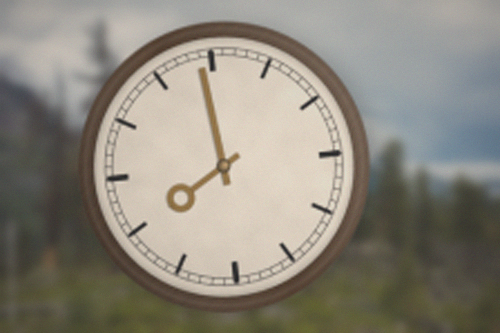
7 h 59 min
